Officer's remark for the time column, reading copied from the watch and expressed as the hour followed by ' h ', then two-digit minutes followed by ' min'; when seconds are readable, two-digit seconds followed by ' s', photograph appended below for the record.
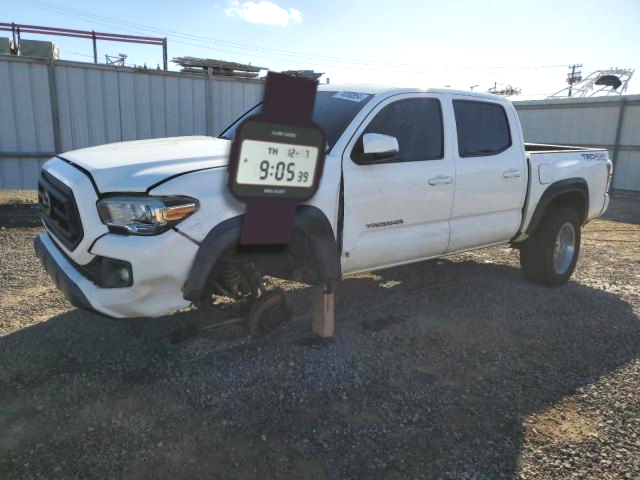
9 h 05 min
